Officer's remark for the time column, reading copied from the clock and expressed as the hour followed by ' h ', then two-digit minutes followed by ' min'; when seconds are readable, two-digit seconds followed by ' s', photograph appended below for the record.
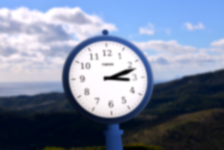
3 h 12 min
